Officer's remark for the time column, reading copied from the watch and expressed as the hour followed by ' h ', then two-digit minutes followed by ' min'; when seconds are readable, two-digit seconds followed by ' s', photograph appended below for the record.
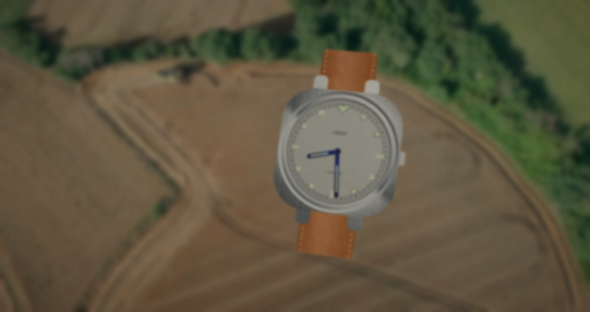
8 h 29 min
